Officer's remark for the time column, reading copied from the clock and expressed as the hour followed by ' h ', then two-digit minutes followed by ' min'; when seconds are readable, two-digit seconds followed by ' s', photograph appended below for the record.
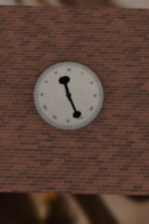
11 h 26 min
